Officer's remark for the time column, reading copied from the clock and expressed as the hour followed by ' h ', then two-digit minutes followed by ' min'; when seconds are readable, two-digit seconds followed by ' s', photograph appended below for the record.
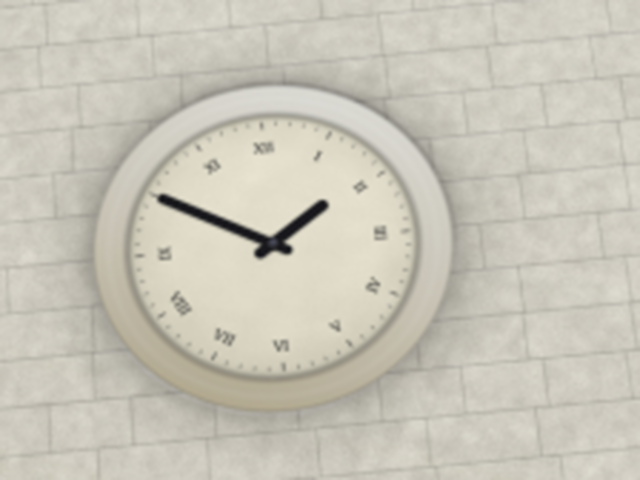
1 h 50 min
